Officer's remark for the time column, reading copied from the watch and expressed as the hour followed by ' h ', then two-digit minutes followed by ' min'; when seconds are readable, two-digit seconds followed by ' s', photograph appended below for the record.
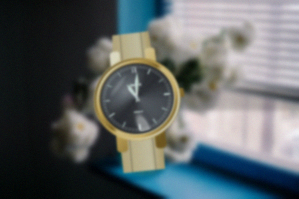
11 h 01 min
